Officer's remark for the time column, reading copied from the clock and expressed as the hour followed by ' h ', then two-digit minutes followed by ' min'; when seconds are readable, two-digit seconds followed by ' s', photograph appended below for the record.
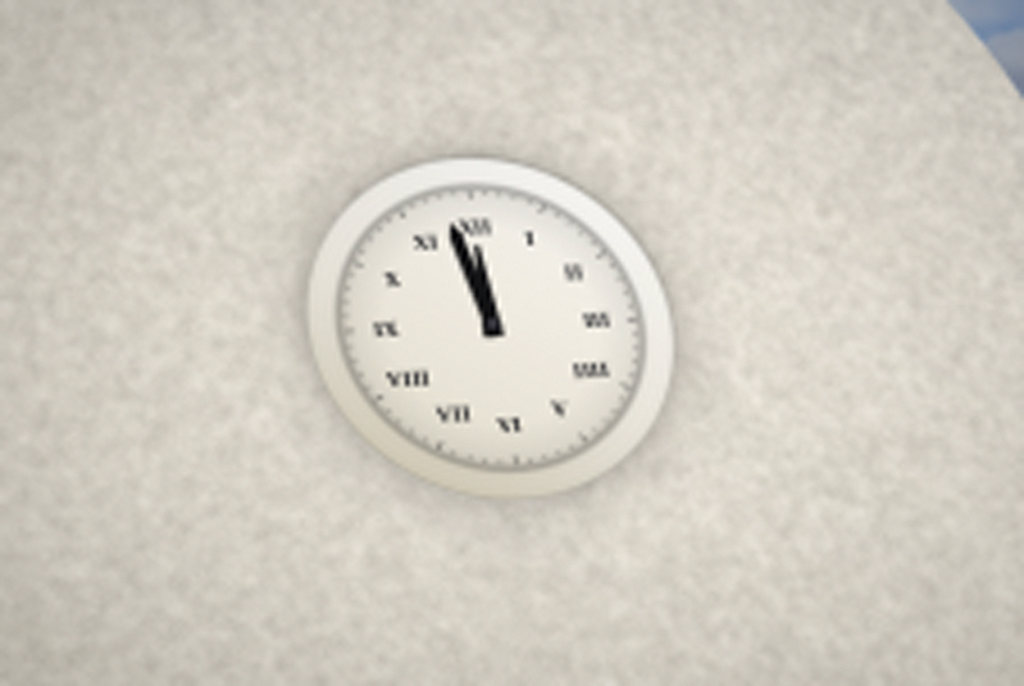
11 h 58 min
